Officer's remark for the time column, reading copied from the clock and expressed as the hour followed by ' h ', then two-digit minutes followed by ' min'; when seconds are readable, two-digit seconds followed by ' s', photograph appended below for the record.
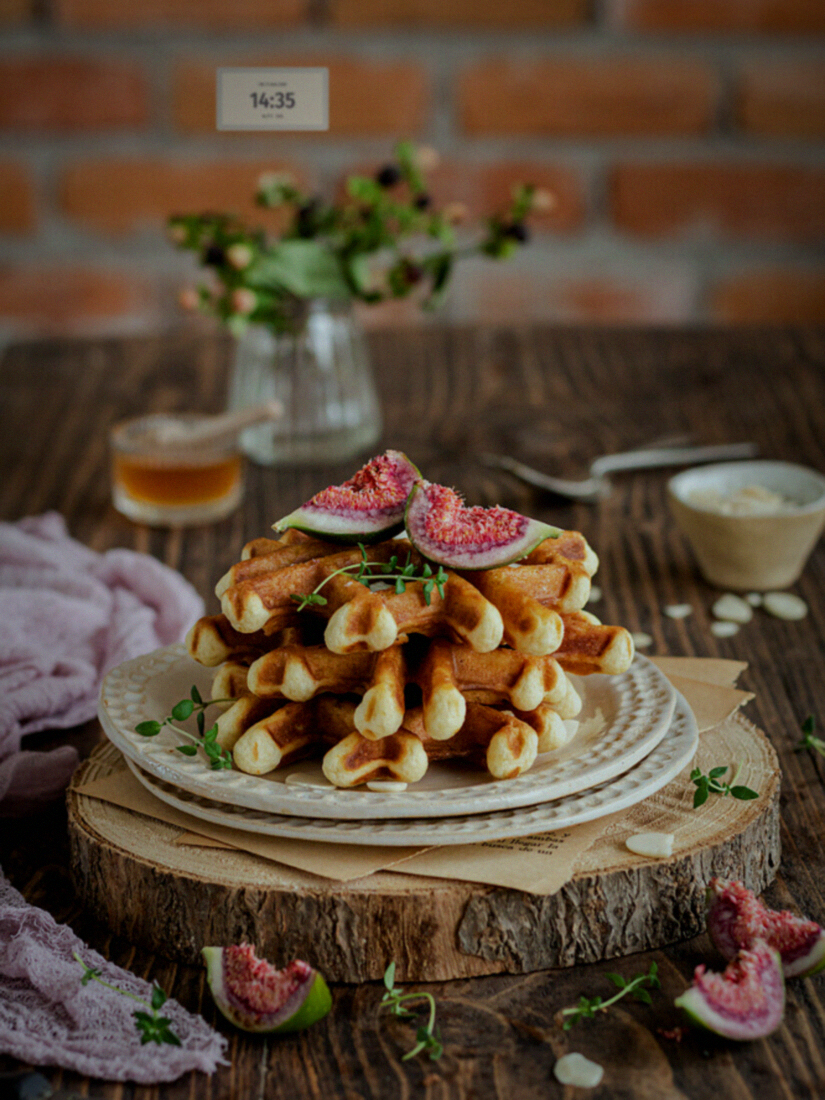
14 h 35 min
